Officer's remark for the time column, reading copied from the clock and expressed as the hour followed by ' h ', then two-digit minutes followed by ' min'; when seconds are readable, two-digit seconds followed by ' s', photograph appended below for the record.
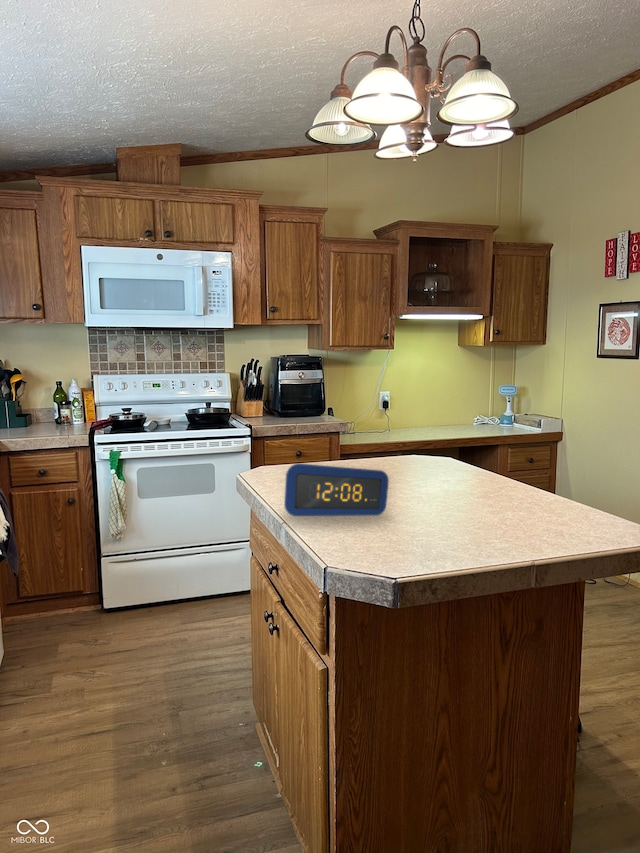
12 h 08 min
